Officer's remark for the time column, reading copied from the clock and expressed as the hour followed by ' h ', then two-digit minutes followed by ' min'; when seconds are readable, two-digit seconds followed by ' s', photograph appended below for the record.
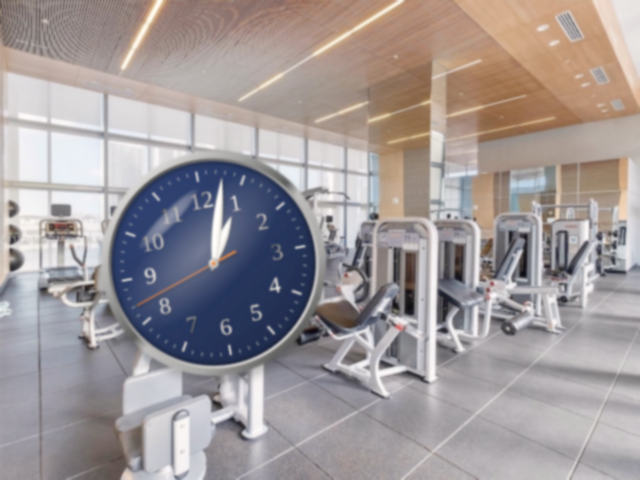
1 h 02 min 42 s
